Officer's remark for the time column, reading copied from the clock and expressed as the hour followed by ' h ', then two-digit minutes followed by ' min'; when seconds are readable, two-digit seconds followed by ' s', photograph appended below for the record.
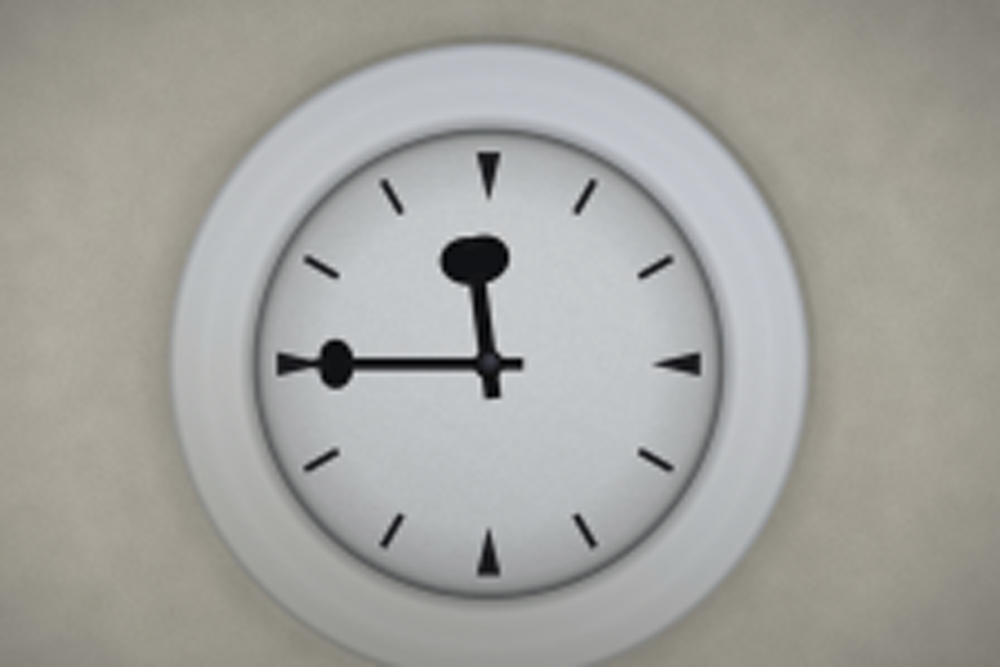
11 h 45 min
